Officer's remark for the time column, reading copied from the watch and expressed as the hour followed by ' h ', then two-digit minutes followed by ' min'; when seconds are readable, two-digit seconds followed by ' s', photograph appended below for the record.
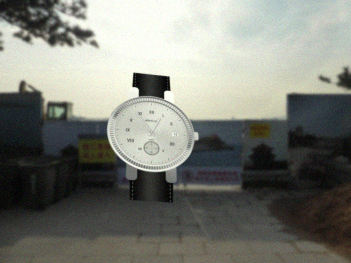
12 h 54 min
